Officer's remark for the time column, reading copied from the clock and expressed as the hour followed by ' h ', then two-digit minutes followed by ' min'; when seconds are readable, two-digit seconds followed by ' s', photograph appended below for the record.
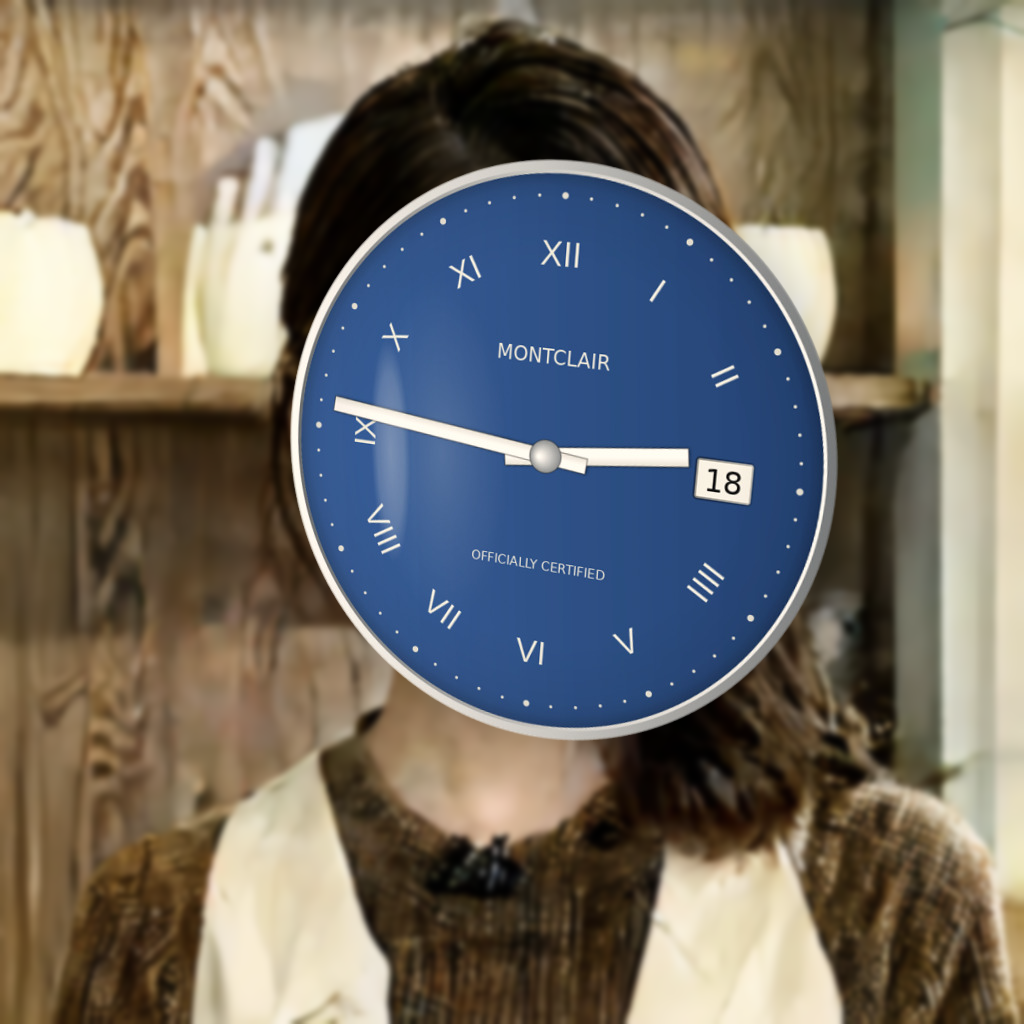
2 h 46 min
